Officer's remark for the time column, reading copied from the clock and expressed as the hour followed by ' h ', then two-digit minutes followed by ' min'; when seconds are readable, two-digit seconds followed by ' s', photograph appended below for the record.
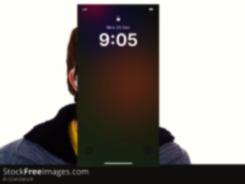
9 h 05 min
